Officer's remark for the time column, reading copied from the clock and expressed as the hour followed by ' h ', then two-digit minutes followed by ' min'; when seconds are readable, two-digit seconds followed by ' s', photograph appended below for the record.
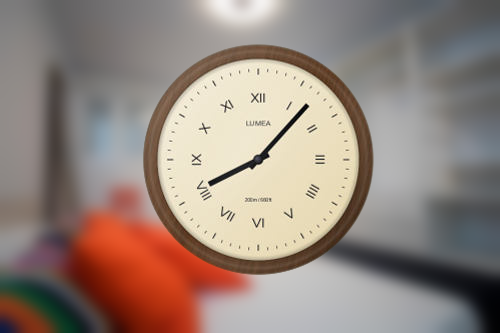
8 h 07 min
